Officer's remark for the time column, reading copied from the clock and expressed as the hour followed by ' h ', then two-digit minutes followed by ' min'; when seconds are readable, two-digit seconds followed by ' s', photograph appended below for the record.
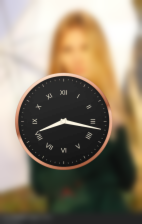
8 h 17 min
